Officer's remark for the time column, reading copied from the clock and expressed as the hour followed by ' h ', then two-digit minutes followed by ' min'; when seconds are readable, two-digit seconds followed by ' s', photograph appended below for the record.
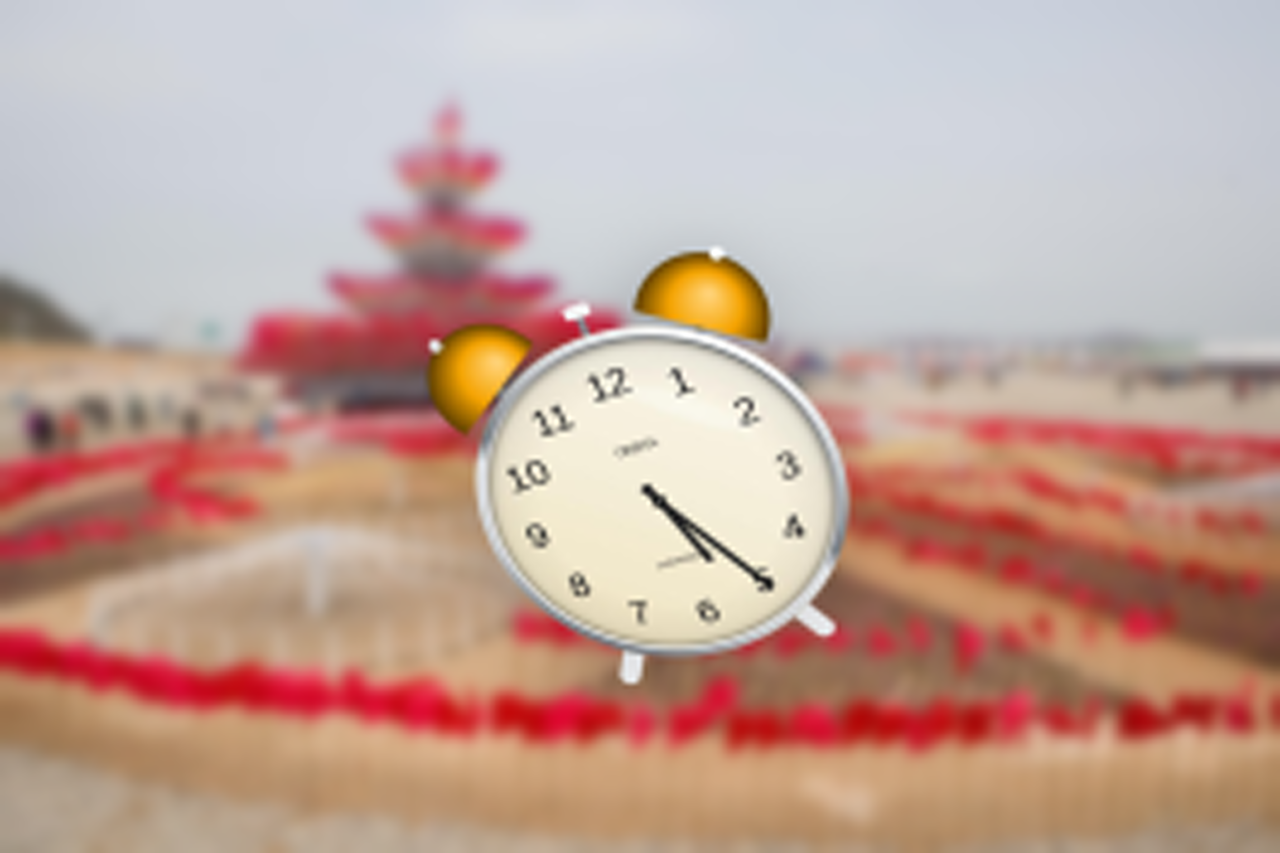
5 h 25 min
